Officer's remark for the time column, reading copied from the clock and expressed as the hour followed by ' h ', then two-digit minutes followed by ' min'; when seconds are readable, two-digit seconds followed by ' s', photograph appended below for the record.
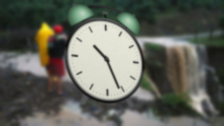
10 h 26 min
